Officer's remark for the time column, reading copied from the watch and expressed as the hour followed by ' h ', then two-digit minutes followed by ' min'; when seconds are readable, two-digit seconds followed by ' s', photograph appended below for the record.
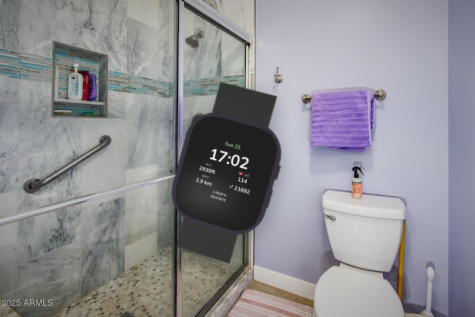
17 h 02 min
